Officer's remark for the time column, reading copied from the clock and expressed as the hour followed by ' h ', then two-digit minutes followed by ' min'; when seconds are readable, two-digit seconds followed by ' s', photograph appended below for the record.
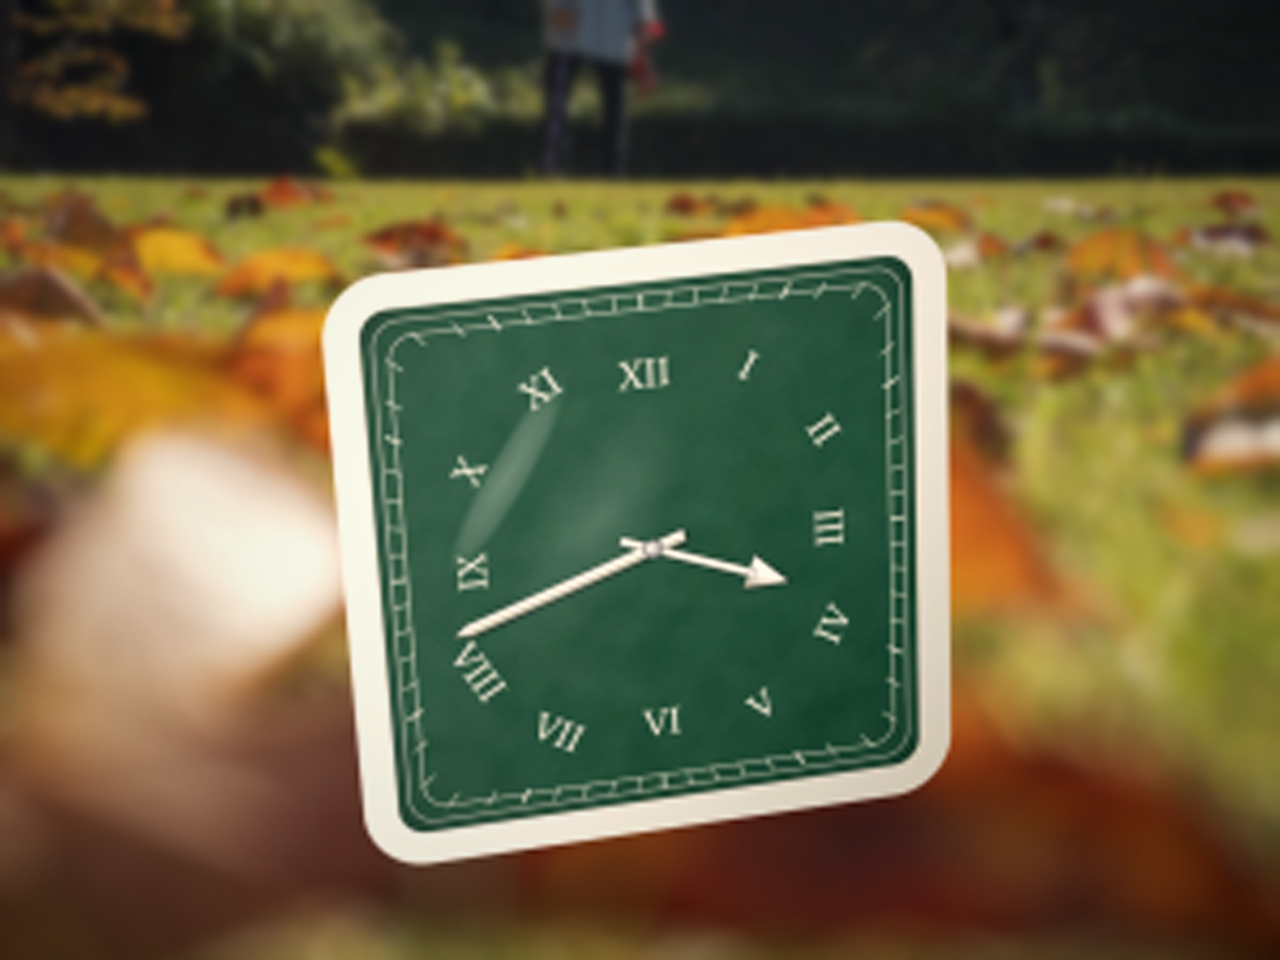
3 h 42 min
